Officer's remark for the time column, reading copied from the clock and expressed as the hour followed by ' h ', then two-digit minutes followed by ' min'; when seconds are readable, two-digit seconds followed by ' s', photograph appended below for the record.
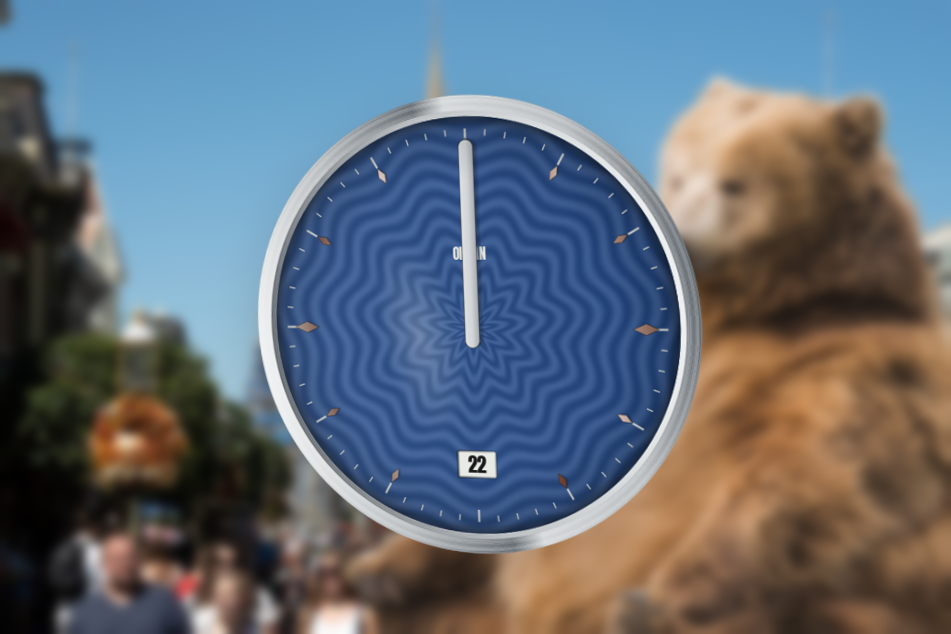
12 h 00 min
